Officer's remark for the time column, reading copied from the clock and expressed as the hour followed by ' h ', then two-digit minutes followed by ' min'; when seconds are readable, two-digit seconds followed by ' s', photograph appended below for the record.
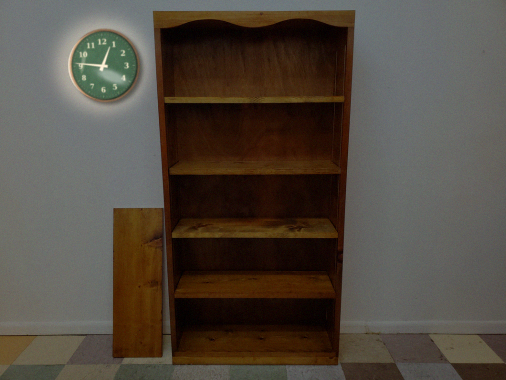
12 h 46 min
